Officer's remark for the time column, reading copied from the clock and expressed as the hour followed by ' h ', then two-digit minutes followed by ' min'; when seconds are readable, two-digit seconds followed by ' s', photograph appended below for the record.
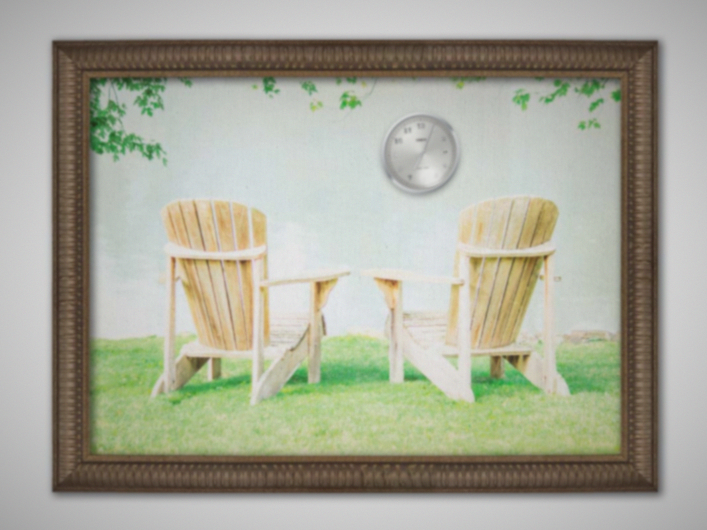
7 h 04 min
